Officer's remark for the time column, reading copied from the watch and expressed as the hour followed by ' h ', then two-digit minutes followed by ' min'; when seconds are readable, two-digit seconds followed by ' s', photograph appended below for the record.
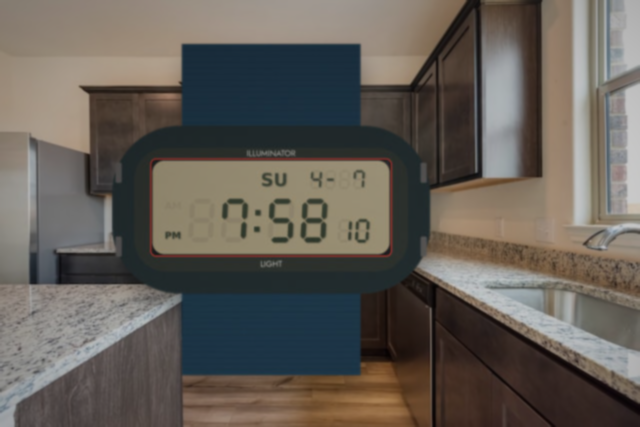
7 h 58 min 10 s
